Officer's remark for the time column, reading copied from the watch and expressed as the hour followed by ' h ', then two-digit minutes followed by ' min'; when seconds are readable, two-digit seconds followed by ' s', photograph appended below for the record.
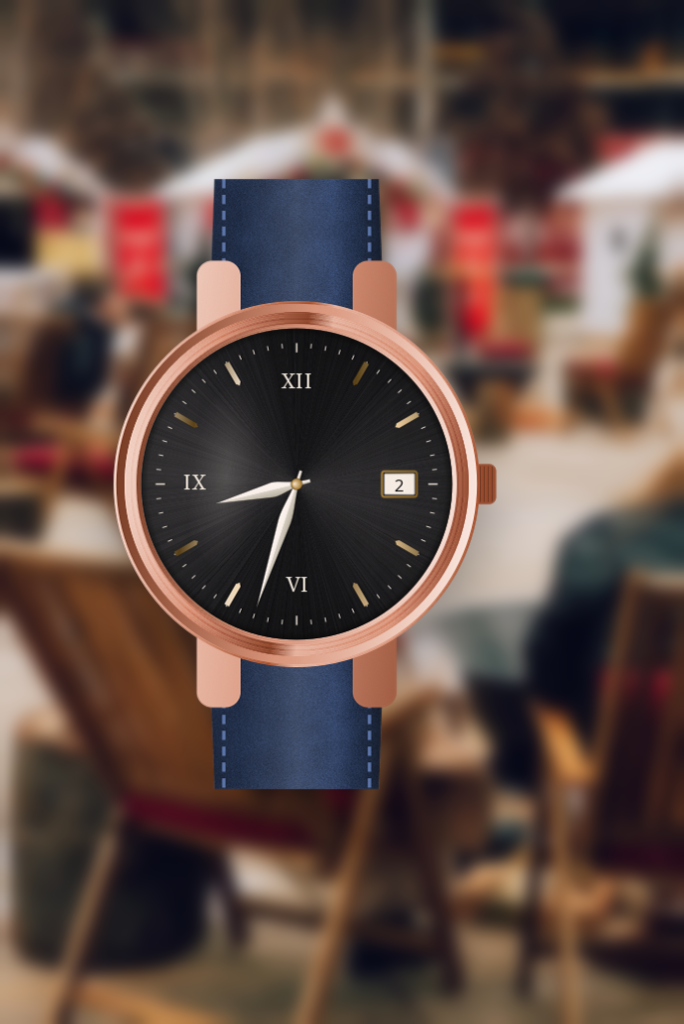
8 h 33 min
